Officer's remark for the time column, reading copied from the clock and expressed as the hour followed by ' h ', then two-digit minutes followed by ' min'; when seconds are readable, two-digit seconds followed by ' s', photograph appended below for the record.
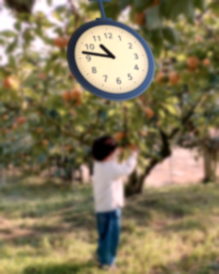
10 h 47 min
